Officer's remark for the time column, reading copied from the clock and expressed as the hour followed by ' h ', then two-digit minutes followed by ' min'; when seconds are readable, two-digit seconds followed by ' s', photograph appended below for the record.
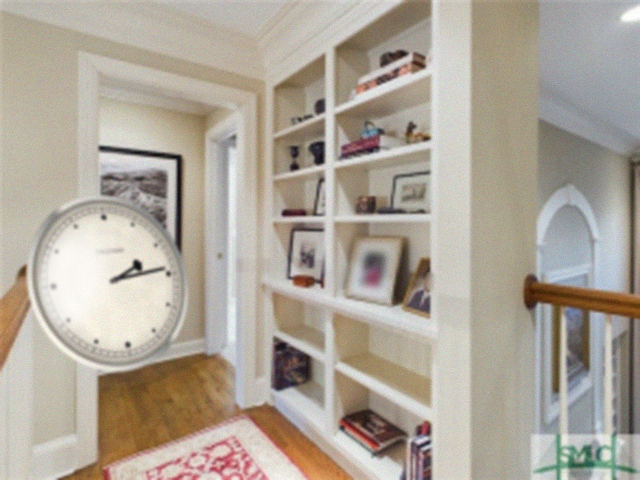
2 h 14 min
